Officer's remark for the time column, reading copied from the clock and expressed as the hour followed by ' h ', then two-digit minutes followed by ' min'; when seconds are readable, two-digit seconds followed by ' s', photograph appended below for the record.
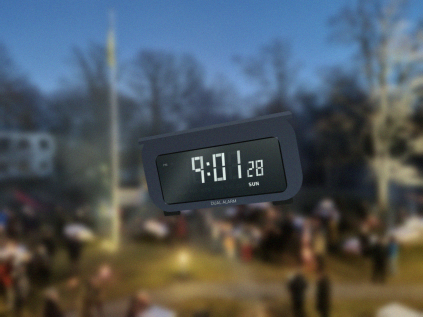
9 h 01 min 28 s
